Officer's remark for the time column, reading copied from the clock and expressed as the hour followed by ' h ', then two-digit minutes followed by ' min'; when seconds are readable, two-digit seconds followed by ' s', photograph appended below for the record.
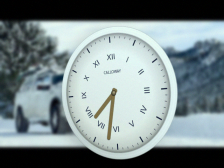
7 h 32 min
